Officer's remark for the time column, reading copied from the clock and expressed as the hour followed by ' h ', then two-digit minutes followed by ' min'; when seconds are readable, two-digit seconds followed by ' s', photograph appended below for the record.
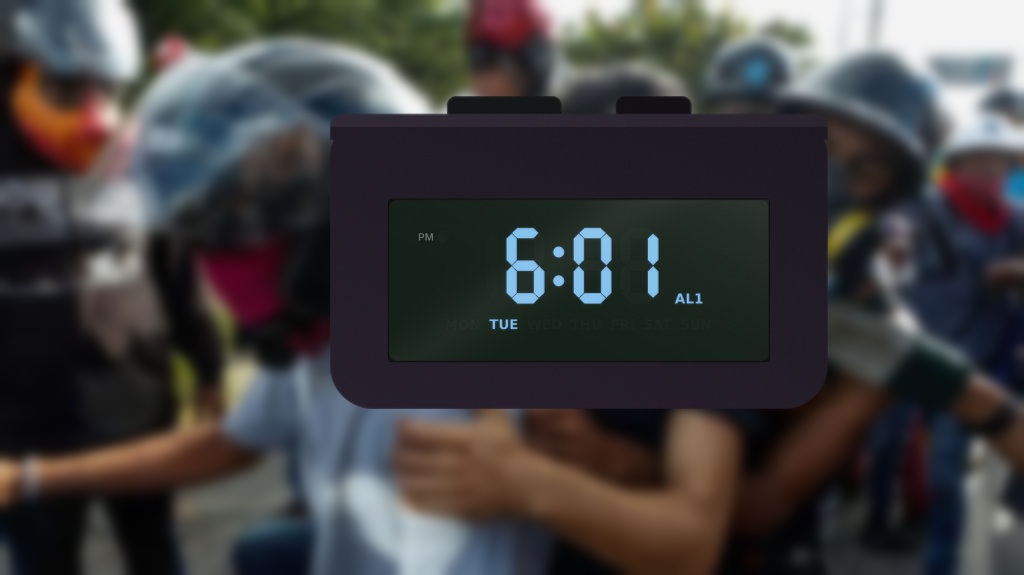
6 h 01 min
